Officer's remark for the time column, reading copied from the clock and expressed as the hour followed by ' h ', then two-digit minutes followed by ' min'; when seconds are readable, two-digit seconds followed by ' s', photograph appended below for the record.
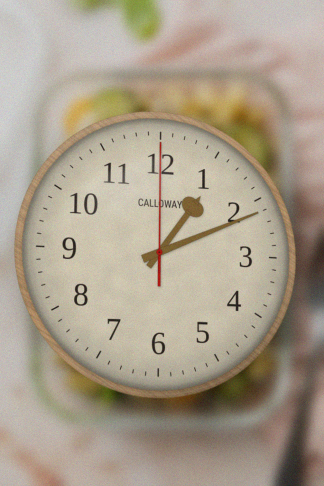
1 h 11 min 00 s
